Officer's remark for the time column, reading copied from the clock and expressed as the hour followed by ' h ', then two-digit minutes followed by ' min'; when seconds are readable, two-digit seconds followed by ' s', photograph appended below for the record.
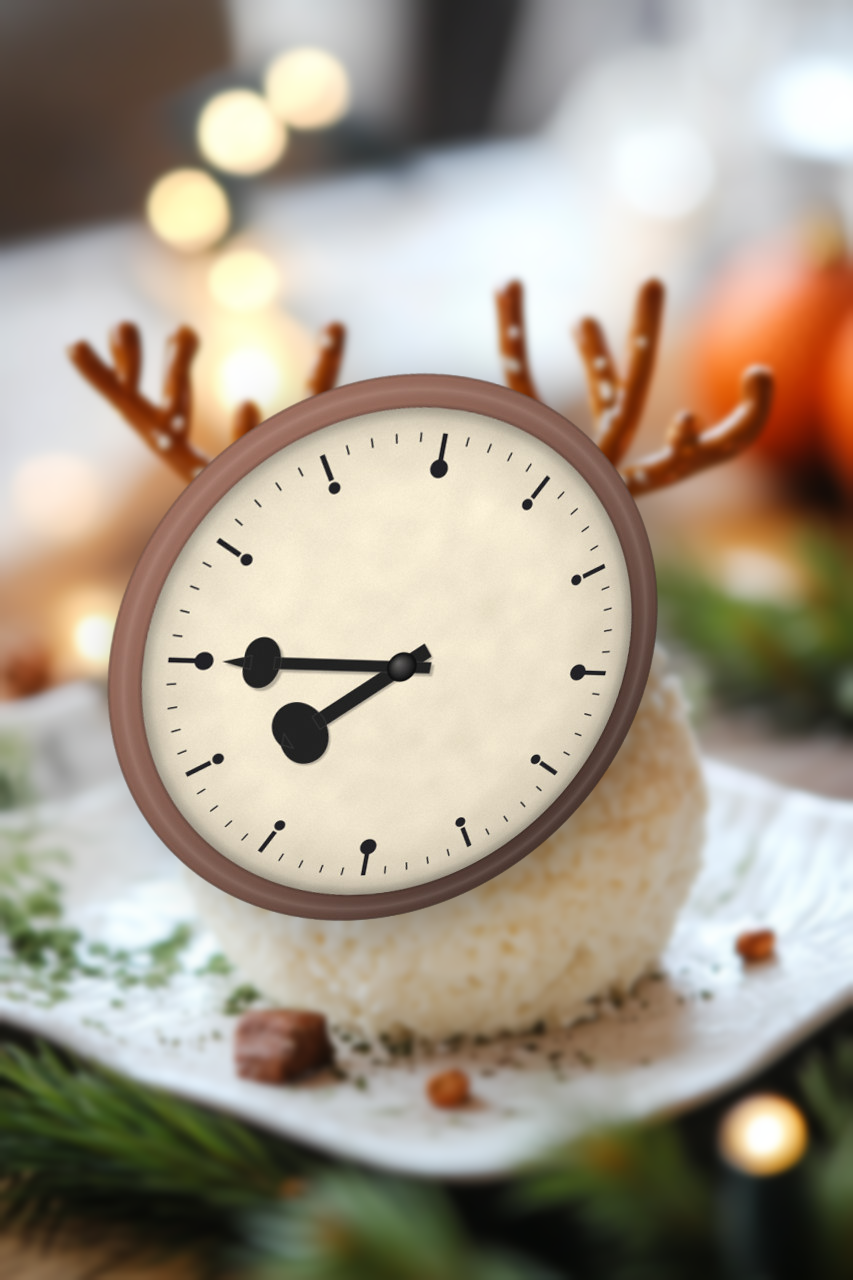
7 h 45 min
